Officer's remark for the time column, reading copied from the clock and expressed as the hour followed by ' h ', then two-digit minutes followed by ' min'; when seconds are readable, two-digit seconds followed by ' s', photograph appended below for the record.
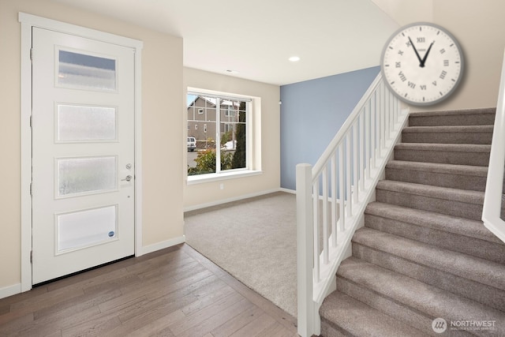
12 h 56 min
